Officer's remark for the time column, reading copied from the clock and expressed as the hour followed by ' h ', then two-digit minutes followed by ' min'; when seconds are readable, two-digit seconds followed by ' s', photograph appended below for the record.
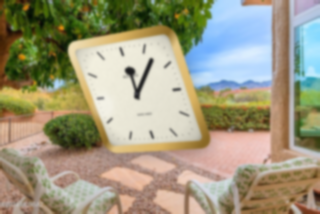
12 h 07 min
